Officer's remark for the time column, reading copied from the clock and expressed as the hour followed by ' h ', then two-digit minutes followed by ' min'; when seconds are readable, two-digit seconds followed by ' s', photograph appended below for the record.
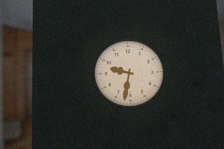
9 h 32 min
